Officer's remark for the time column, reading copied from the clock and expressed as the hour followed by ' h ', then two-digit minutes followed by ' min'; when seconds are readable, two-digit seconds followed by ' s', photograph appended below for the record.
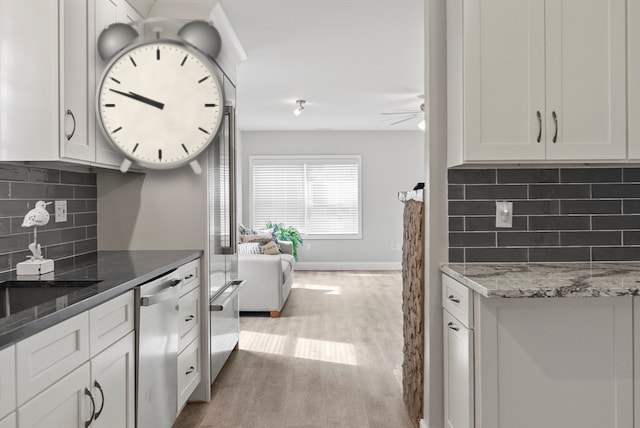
9 h 48 min
